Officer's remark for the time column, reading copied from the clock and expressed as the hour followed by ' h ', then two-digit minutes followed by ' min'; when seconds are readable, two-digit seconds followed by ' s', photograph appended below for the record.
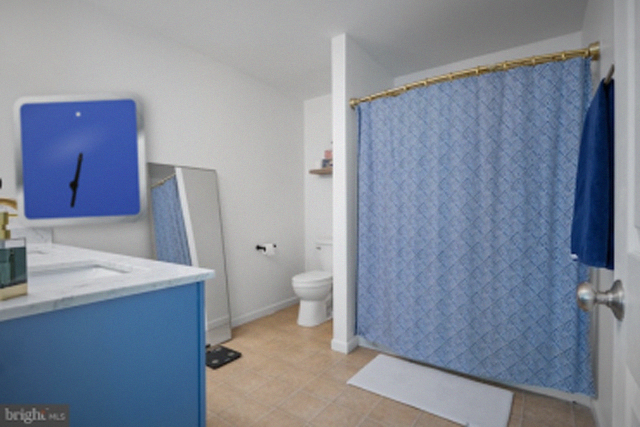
6 h 32 min
